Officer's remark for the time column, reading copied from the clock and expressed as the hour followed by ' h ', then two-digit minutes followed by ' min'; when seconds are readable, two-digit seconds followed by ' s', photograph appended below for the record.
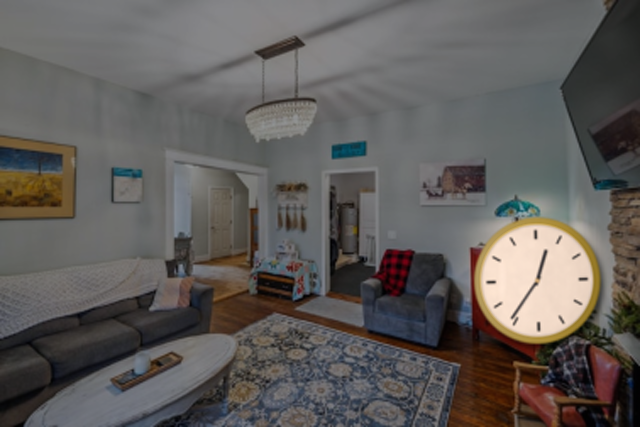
12 h 36 min
